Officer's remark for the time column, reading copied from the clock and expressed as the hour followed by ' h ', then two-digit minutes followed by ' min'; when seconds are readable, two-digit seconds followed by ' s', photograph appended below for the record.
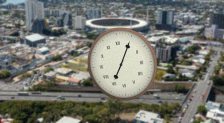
7 h 05 min
